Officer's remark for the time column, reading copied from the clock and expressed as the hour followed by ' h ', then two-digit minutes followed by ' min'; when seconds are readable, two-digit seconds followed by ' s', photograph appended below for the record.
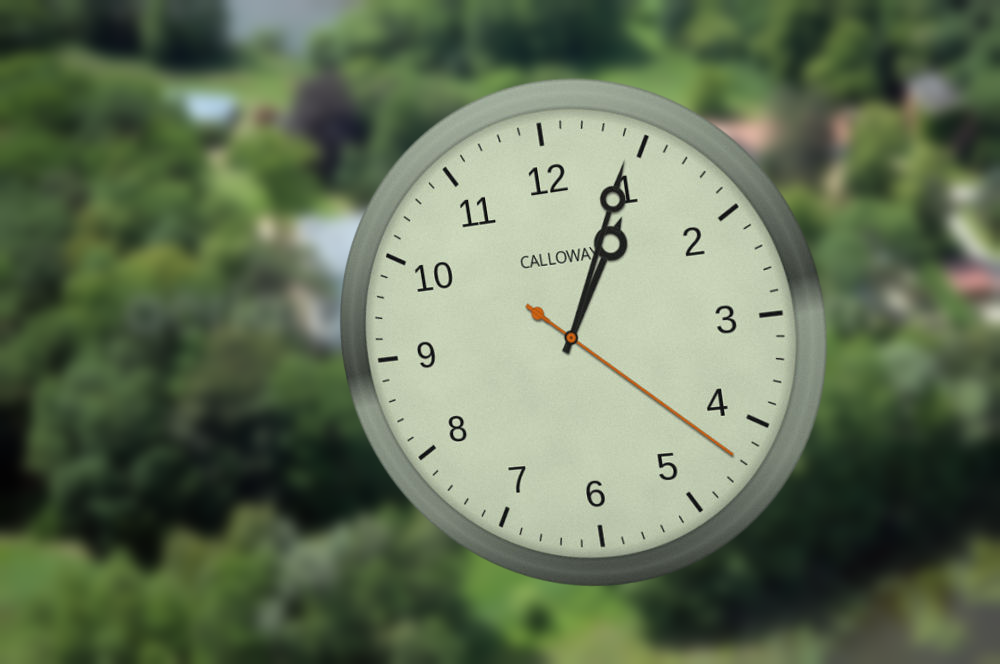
1 h 04 min 22 s
